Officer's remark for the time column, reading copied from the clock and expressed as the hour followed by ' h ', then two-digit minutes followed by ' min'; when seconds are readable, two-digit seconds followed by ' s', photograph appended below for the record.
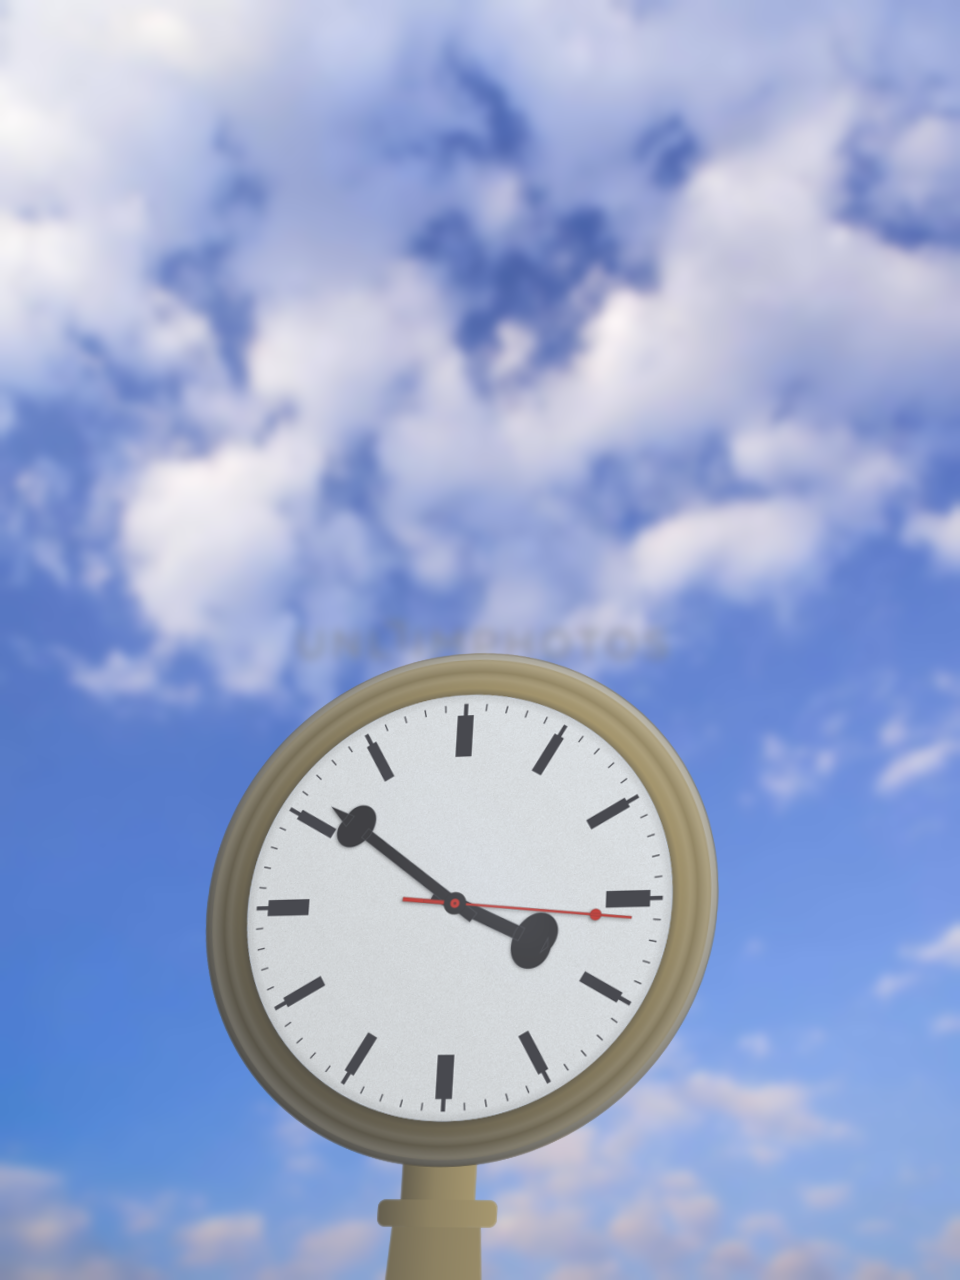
3 h 51 min 16 s
